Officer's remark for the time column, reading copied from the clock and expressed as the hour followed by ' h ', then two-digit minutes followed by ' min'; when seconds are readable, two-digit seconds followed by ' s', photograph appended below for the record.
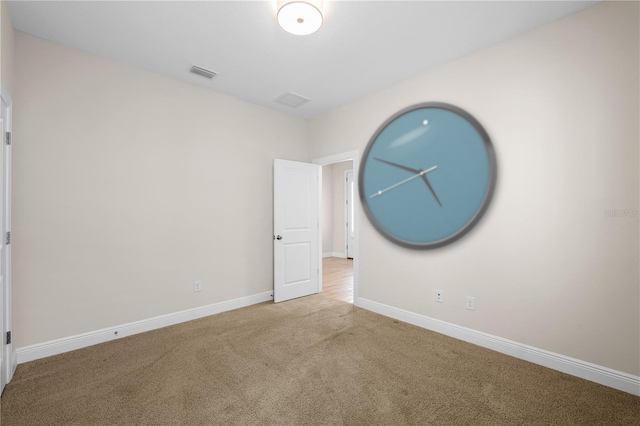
4 h 47 min 41 s
